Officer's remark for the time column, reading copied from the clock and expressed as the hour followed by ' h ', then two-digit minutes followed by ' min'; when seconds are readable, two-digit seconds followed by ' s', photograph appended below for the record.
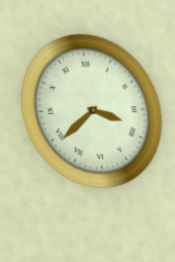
3 h 39 min
